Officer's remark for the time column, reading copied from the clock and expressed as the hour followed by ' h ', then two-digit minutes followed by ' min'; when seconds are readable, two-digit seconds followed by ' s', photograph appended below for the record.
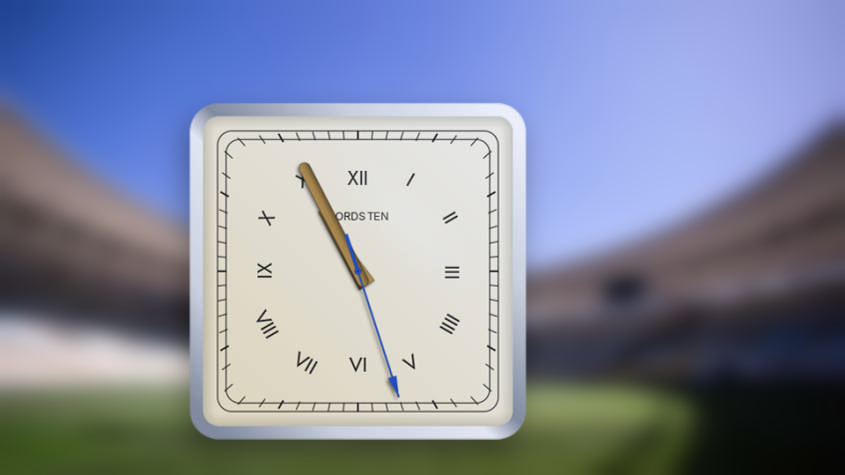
10 h 55 min 27 s
